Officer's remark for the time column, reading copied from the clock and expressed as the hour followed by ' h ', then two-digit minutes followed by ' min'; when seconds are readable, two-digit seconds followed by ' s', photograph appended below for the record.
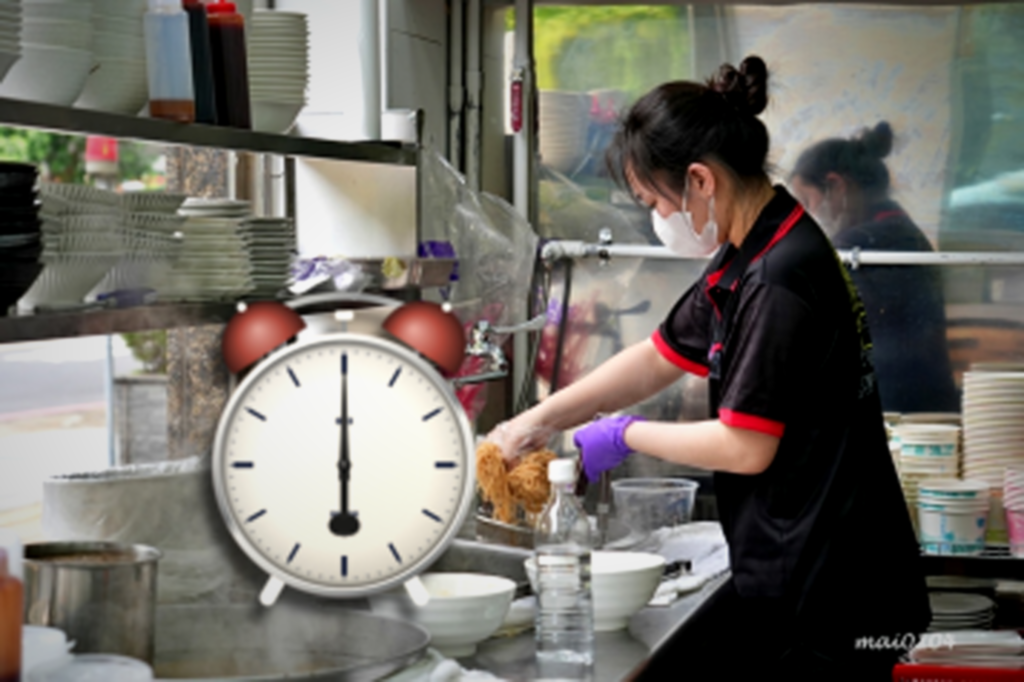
6 h 00 min
